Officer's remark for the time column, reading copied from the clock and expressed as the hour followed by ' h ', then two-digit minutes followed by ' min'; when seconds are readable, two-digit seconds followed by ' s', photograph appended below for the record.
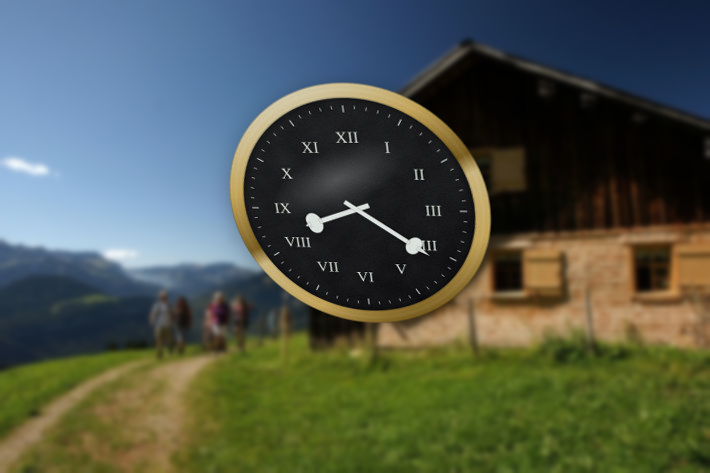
8 h 21 min
